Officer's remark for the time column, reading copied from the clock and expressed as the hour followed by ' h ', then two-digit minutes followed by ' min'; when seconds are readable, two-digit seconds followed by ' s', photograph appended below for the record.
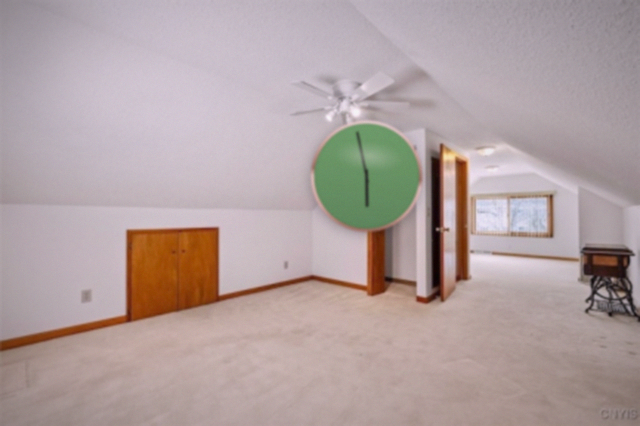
5 h 58 min
